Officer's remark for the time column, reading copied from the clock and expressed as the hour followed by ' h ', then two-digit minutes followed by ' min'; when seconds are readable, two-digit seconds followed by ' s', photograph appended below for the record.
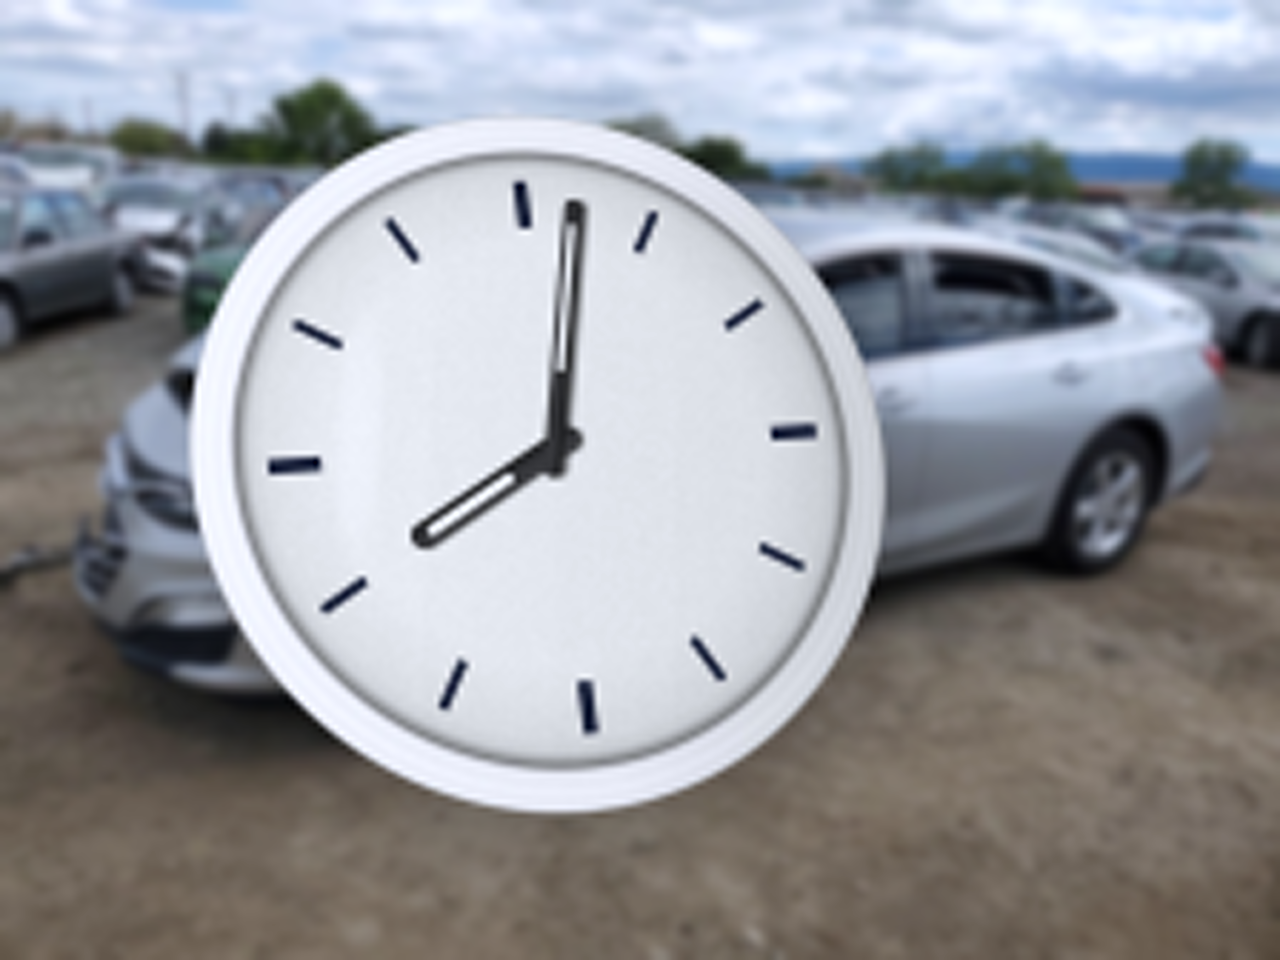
8 h 02 min
